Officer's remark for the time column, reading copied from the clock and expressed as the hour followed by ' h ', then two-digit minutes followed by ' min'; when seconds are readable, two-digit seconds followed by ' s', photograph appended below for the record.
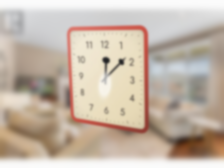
12 h 08 min
